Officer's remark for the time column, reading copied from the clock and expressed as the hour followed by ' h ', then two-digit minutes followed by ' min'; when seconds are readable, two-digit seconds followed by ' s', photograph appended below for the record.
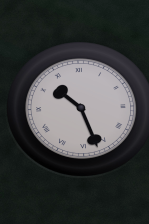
10 h 27 min
